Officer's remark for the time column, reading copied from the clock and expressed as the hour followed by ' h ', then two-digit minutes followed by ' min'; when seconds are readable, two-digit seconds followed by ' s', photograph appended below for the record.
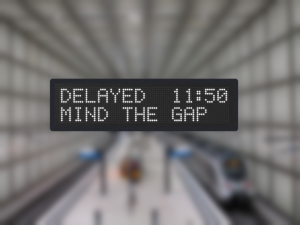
11 h 50 min
